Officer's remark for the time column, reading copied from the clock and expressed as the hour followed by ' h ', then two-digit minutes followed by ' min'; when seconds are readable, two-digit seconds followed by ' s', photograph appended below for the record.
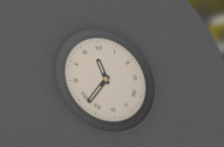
11 h 38 min
